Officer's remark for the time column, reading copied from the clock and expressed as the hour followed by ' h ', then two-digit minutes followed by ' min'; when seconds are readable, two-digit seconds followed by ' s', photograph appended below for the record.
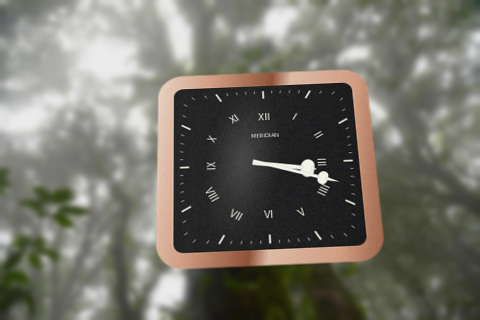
3 h 18 min
